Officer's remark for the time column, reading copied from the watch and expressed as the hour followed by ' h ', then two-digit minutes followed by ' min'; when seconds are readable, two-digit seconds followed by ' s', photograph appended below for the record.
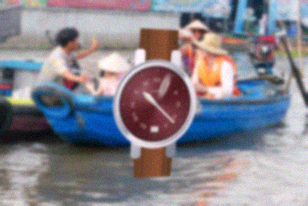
10 h 22 min
